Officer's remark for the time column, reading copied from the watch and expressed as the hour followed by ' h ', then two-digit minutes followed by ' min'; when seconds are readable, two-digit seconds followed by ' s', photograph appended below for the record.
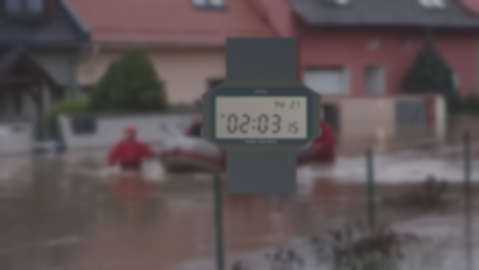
2 h 03 min
